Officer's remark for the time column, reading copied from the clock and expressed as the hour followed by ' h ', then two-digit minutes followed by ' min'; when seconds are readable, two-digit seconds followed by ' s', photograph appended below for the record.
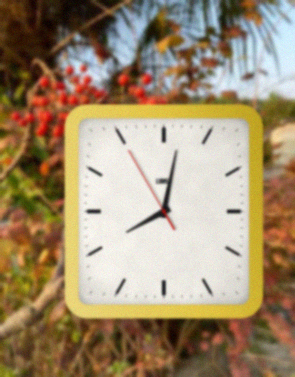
8 h 01 min 55 s
